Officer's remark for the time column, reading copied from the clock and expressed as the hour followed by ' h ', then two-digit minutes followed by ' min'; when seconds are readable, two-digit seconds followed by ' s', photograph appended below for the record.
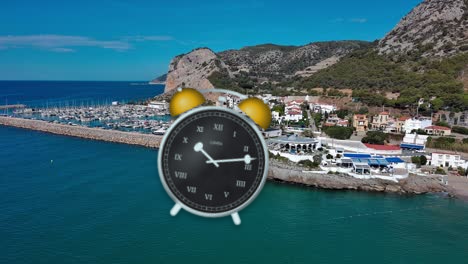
10 h 13 min
